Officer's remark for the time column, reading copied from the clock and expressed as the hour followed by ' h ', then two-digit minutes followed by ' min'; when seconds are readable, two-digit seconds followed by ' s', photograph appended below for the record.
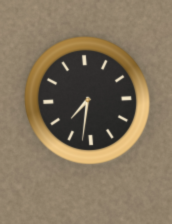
7 h 32 min
